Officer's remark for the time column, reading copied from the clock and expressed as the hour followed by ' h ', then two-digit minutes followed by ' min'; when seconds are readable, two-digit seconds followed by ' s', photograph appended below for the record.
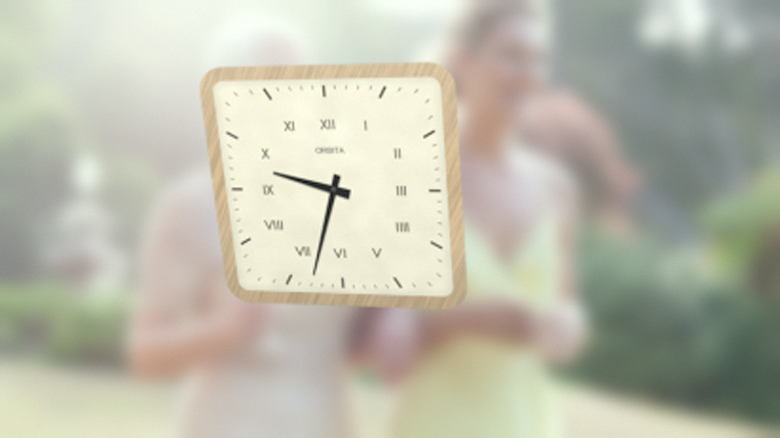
9 h 33 min
